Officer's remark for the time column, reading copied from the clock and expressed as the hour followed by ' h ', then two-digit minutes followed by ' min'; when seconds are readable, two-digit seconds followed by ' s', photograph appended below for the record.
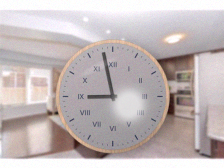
8 h 58 min
